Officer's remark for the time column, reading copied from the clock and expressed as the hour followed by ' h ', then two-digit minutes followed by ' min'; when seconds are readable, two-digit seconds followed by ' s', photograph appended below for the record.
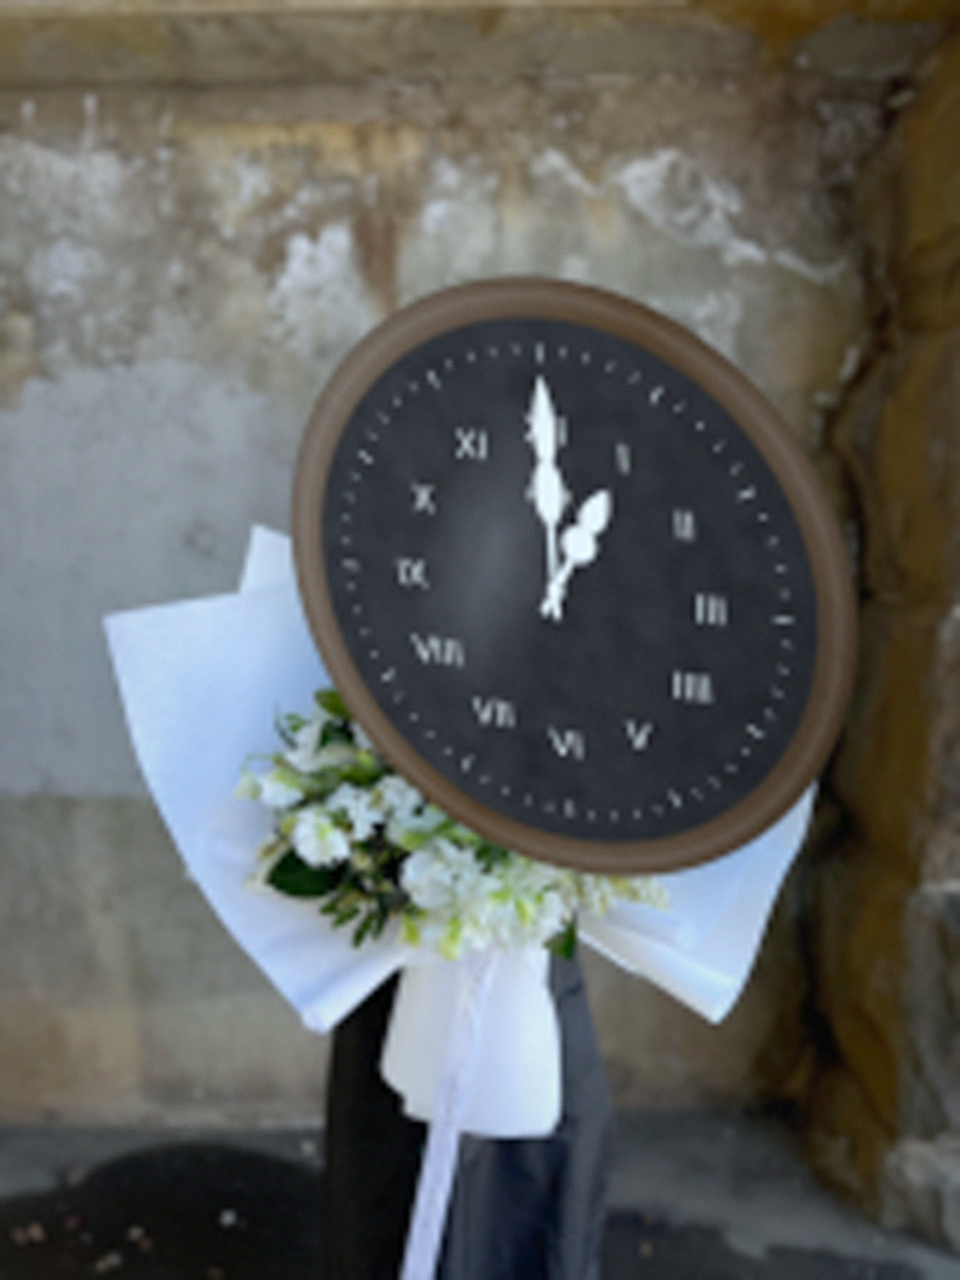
1 h 00 min
